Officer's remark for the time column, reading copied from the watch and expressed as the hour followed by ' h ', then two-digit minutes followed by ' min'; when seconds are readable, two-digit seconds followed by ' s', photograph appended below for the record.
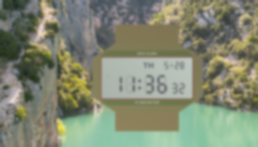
11 h 36 min
